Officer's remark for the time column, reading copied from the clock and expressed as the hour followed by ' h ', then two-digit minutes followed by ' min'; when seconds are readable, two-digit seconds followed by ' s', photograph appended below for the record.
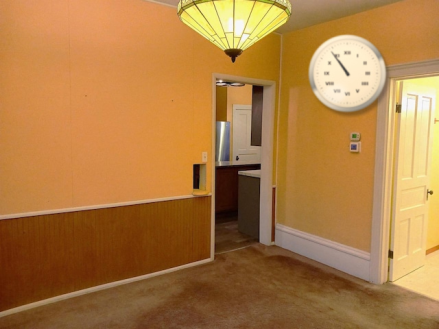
10 h 54 min
